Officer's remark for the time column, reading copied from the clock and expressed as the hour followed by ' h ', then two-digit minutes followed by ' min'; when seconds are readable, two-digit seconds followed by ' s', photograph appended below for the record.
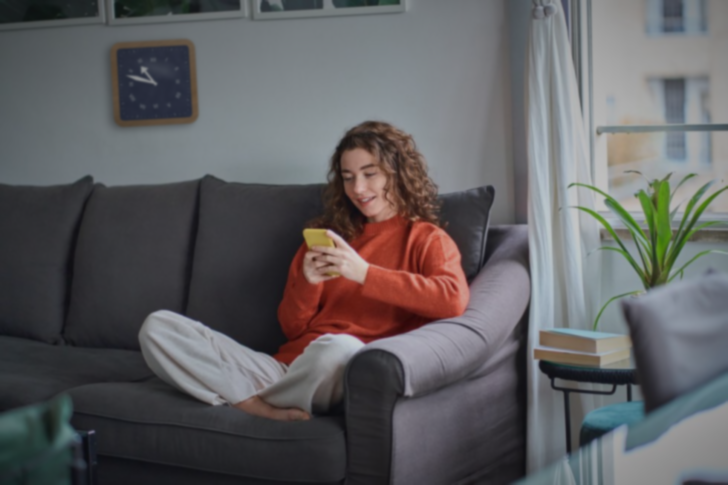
10 h 48 min
